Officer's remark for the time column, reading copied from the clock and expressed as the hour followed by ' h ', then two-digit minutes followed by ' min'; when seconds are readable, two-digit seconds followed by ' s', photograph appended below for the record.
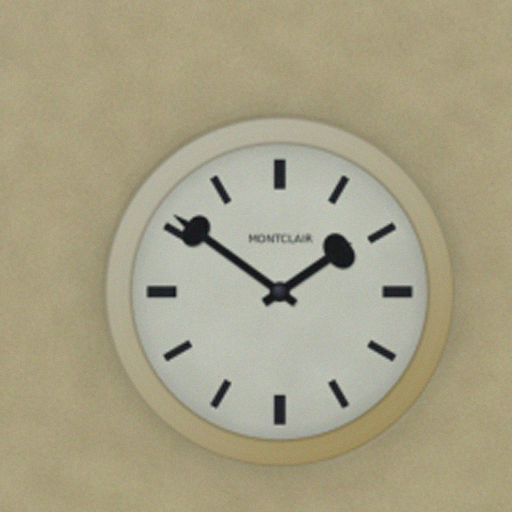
1 h 51 min
